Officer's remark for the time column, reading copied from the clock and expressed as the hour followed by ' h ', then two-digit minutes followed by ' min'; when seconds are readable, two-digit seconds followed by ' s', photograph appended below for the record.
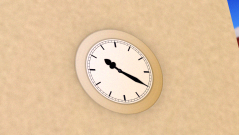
10 h 20 min
